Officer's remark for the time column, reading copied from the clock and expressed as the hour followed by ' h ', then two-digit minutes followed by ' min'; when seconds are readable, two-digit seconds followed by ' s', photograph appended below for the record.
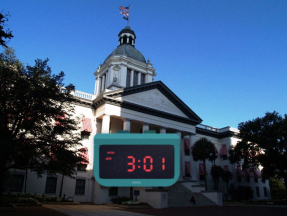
3 h 01 min
